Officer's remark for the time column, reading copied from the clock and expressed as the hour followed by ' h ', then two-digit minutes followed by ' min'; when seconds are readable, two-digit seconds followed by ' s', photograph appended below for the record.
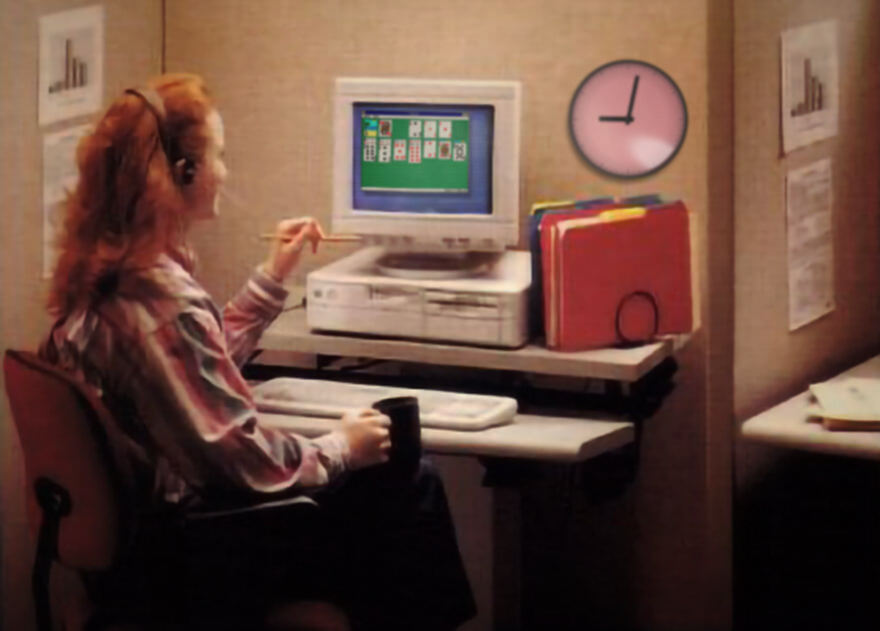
9 h 02 min
